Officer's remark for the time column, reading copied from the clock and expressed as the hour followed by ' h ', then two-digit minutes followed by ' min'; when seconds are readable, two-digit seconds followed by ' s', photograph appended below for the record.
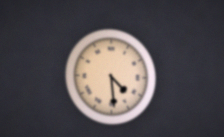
4 h 29 min
